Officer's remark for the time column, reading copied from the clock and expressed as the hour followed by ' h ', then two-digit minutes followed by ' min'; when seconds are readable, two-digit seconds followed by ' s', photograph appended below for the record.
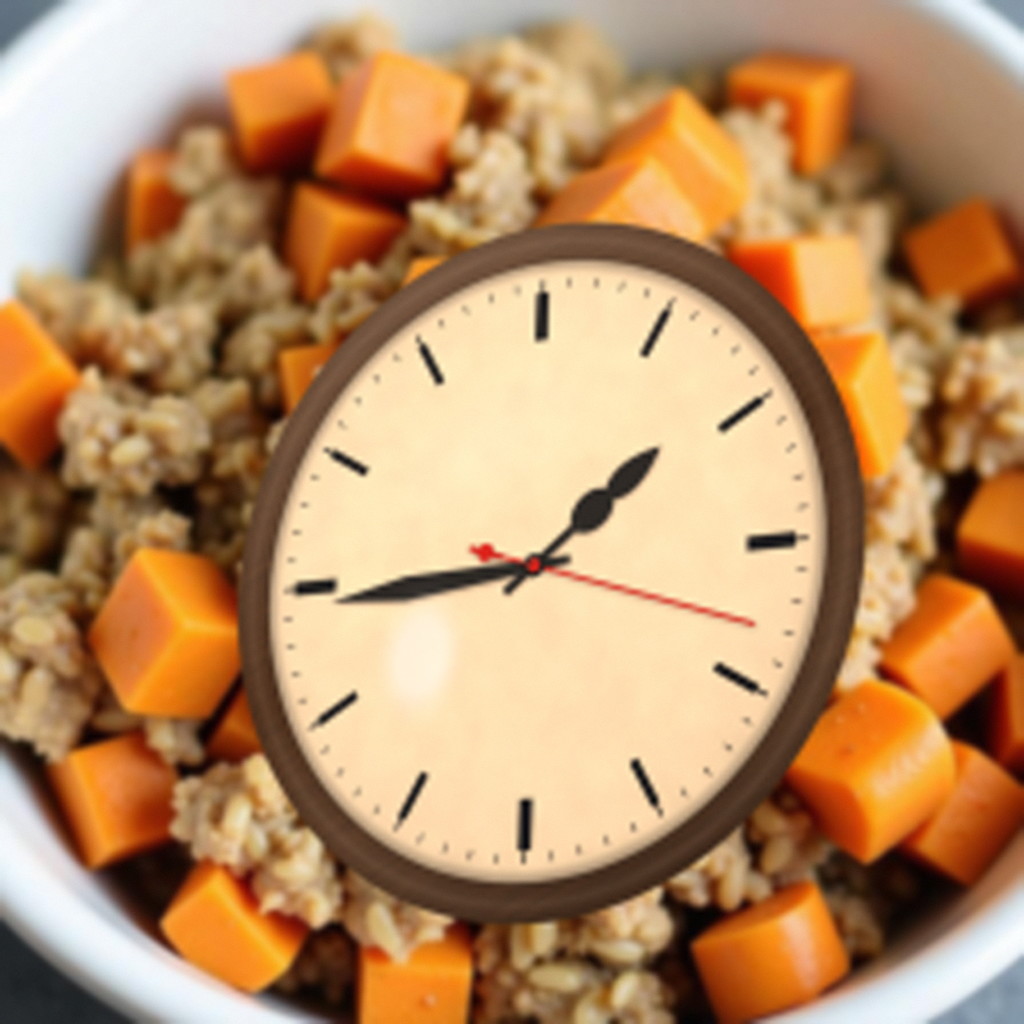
1 h 44 min 18 s
